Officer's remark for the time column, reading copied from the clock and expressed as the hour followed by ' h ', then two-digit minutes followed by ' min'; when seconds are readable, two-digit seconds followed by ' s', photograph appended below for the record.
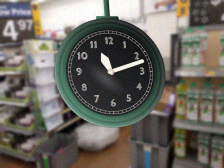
11 h 12 min
